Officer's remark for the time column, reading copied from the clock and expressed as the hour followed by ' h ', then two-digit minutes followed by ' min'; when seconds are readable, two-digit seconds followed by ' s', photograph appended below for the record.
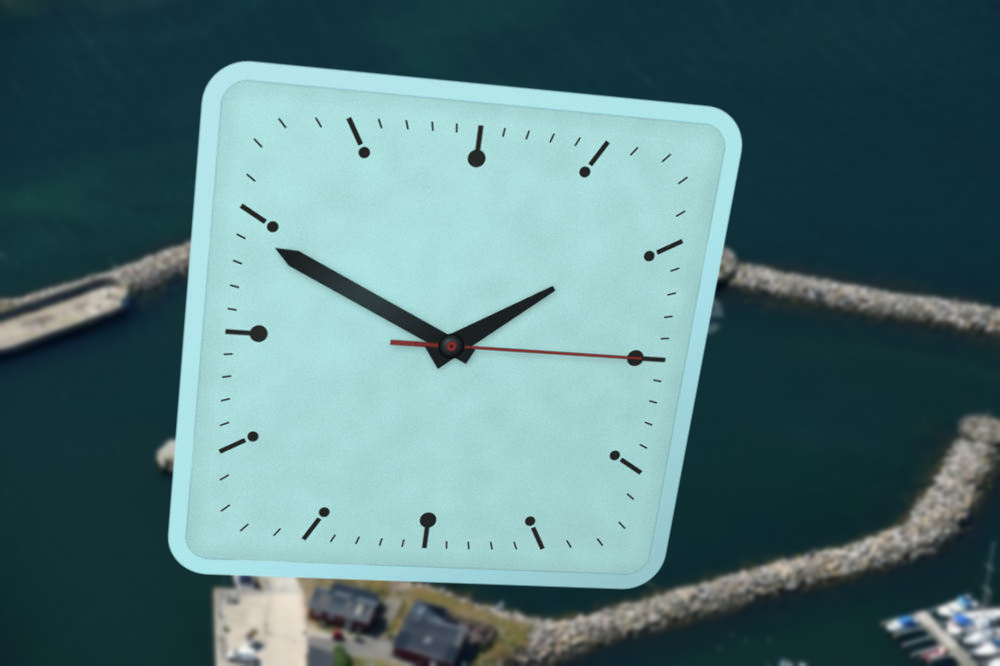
1 h 49 min 15 s
